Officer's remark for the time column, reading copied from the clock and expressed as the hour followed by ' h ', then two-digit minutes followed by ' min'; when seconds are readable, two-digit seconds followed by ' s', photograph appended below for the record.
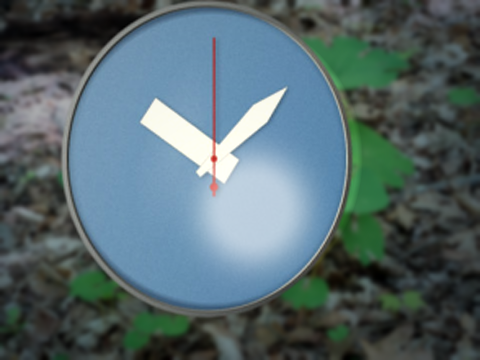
10 h 08 min 00 s
